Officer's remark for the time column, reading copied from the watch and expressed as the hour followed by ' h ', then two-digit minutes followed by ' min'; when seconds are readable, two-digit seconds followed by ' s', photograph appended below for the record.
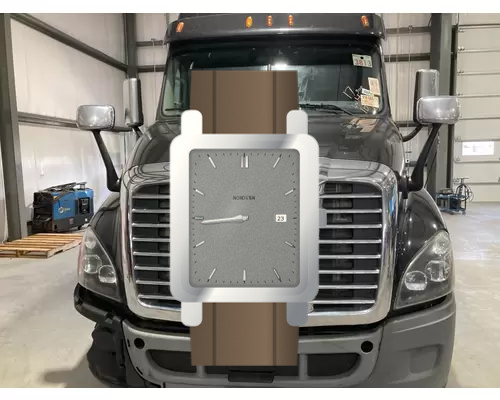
8 h 44 min
